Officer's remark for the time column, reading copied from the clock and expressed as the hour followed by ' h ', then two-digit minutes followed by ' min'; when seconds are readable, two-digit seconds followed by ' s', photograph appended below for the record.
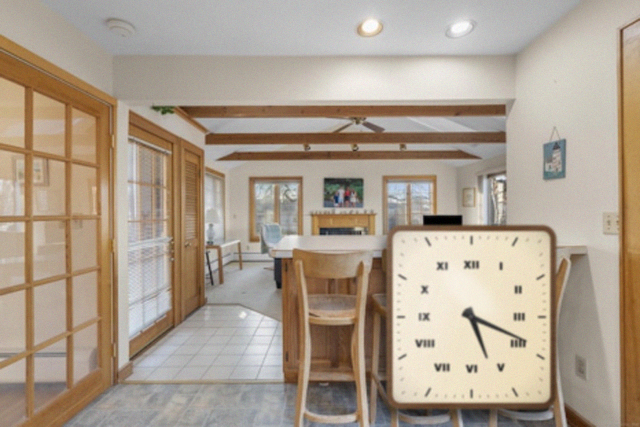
5 h 19 min
